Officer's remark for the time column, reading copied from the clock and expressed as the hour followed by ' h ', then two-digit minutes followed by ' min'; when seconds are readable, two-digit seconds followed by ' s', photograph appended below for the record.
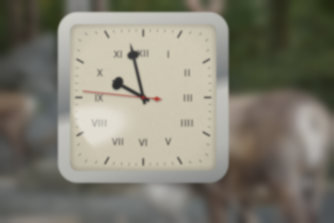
9 h 57 min 46 s
